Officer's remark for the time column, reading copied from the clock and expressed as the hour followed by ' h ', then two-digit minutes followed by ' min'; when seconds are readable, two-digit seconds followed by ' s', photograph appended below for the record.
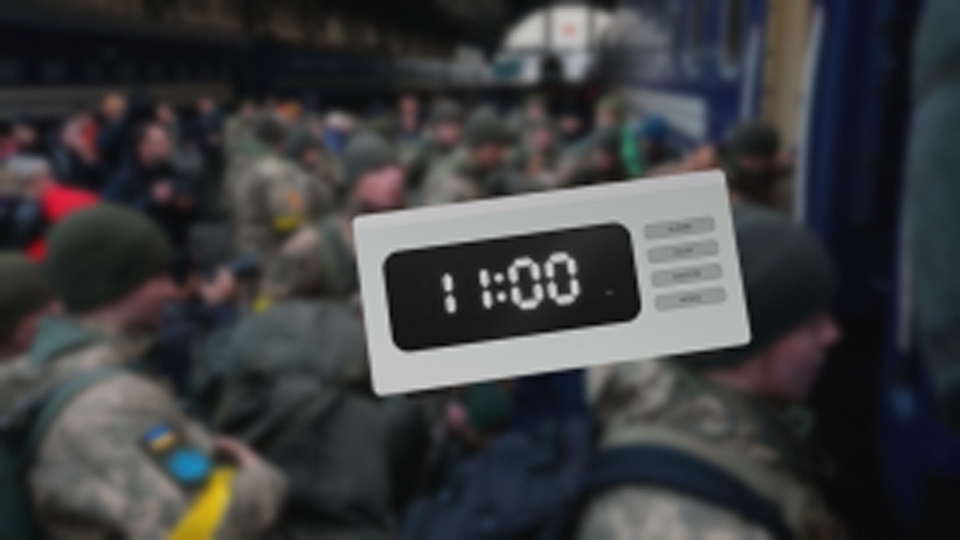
11 h 00 min
